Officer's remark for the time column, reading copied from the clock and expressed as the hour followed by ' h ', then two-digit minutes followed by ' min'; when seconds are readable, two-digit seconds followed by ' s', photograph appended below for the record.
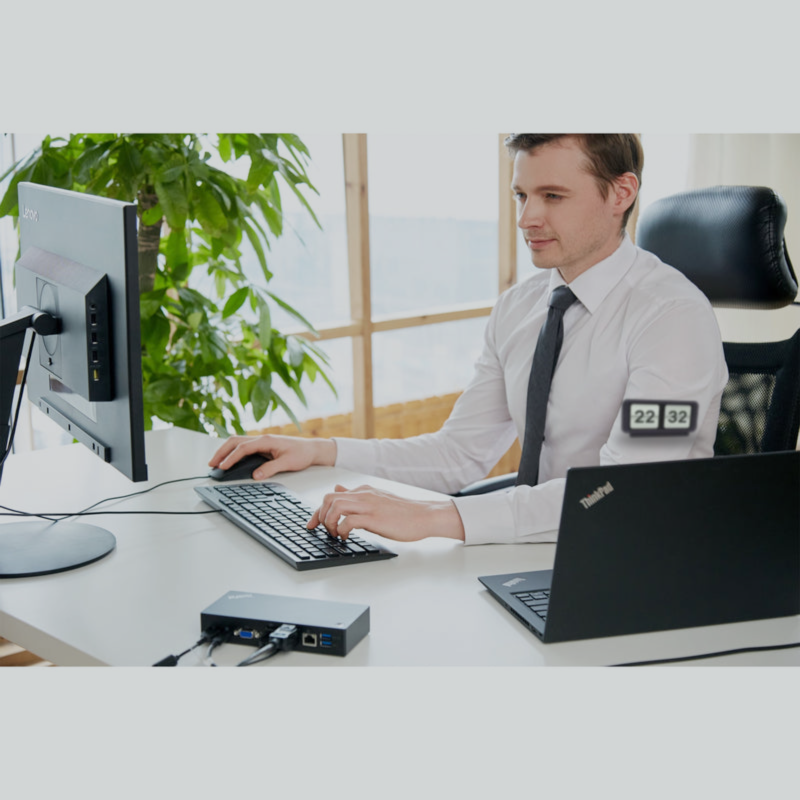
22 h 32 min
